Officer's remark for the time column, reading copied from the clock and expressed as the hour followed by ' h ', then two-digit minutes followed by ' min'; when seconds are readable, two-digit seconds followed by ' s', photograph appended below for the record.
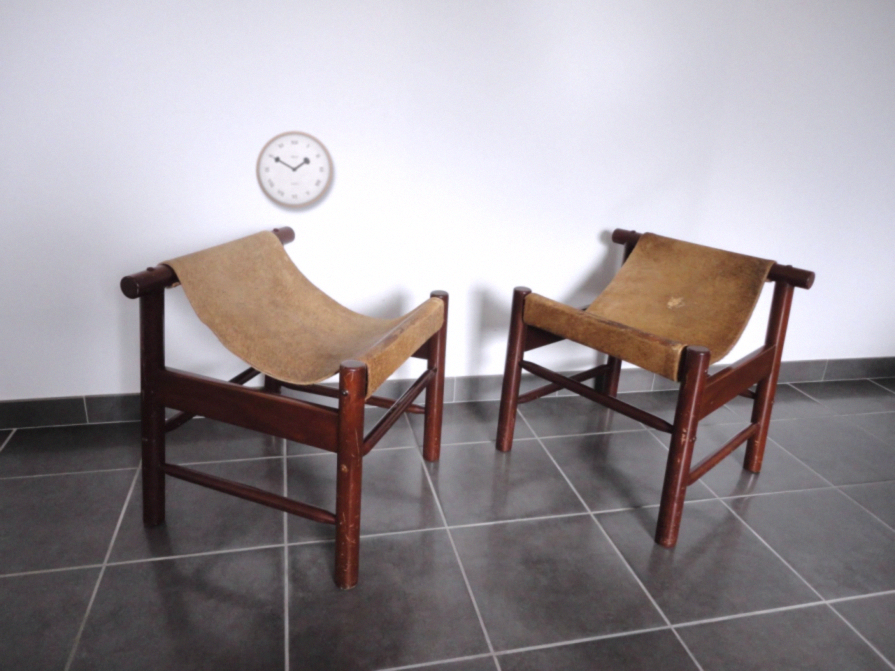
1 h 50 min
